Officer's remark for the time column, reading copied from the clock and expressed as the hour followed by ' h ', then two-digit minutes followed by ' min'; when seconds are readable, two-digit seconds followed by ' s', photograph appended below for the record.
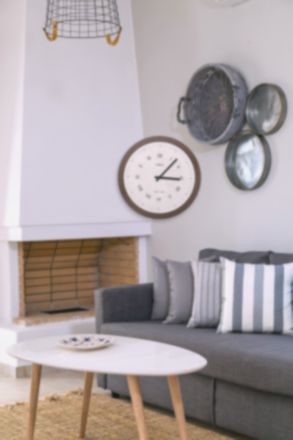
3 h 07 min
